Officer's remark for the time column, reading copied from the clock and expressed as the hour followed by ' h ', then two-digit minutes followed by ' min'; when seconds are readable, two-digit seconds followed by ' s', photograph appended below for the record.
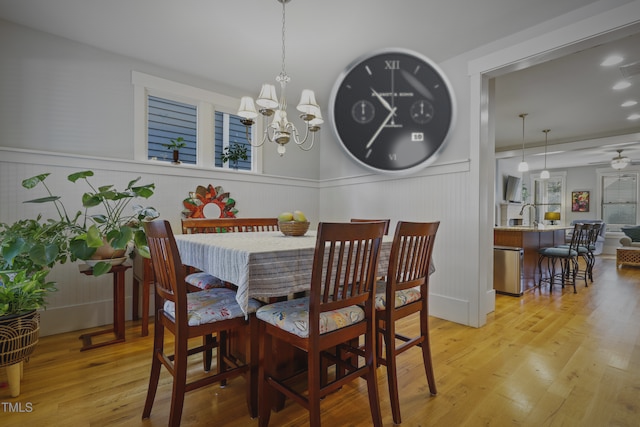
10 h 36 min
